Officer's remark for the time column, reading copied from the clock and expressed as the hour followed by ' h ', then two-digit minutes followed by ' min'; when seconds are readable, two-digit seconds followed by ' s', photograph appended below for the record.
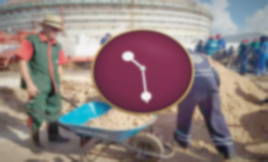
10 h 29 min
